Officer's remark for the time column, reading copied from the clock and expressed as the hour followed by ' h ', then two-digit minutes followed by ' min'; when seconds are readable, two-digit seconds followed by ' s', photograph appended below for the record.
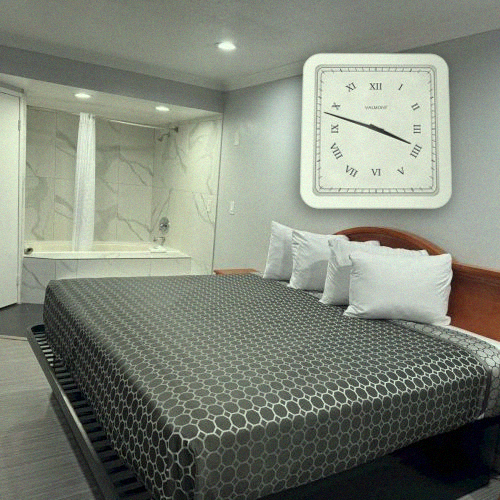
3 h 48 min
